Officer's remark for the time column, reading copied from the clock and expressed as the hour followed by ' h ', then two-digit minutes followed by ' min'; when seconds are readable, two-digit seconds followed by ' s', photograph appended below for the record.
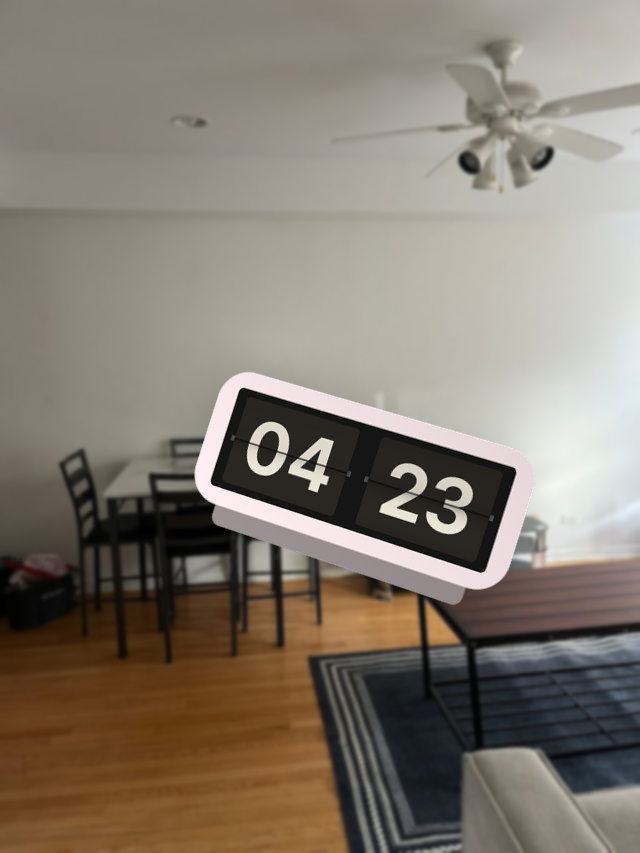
4 h 23 min
